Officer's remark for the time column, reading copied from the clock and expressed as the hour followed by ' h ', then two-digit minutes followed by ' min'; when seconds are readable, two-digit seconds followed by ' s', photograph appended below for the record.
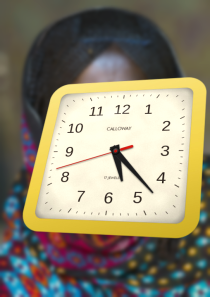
5 h 22 min 42 s
